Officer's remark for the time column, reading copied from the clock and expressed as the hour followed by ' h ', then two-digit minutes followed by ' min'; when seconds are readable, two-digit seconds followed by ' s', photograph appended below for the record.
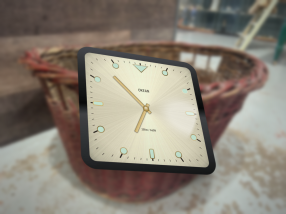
6 h 53 min
